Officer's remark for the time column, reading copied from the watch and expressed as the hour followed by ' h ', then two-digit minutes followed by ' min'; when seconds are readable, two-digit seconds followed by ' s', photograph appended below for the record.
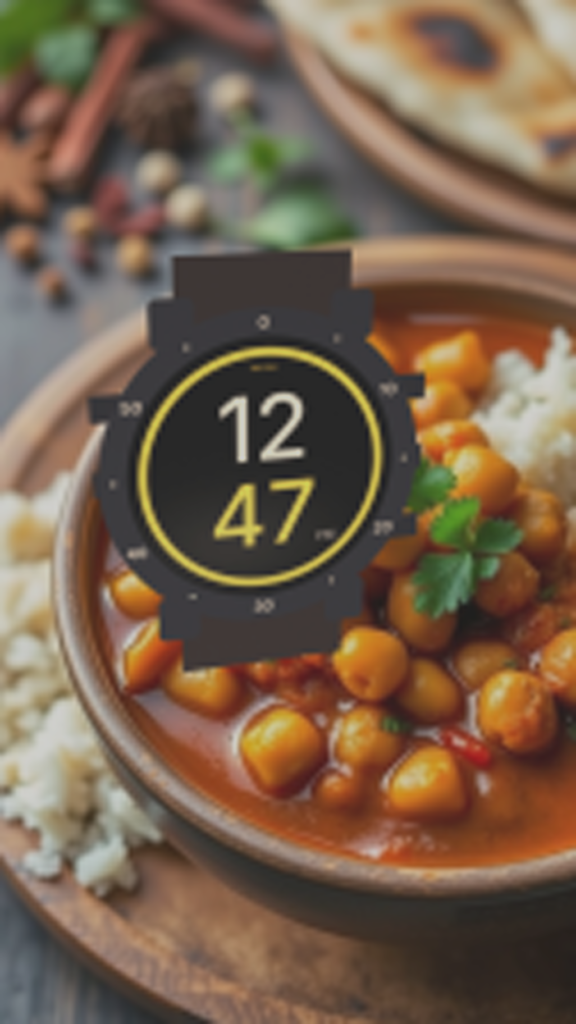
12 h 47 min
